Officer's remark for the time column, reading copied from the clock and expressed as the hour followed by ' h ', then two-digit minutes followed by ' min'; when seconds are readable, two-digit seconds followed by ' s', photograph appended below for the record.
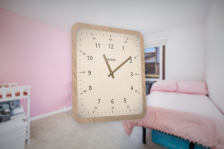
11 h 09 min
